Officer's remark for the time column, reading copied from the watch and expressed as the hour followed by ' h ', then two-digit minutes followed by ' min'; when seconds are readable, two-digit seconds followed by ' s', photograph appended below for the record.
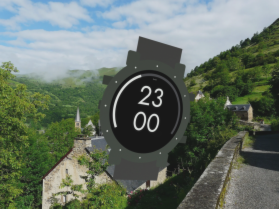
23 h 00 min
